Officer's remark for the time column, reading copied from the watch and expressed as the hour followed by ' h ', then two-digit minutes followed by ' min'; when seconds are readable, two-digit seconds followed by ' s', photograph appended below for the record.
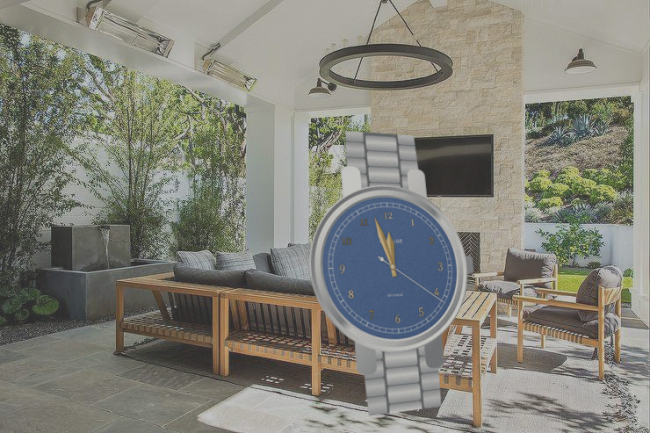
11 h 57 min 21 s
